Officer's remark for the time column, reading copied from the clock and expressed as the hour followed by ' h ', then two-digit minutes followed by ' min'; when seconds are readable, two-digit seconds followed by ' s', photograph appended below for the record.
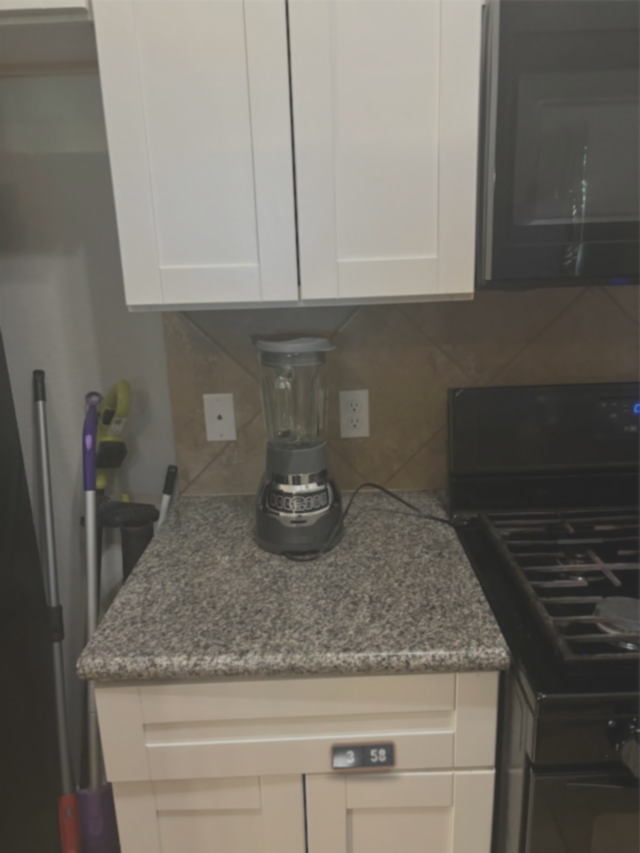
3 h 58 min
